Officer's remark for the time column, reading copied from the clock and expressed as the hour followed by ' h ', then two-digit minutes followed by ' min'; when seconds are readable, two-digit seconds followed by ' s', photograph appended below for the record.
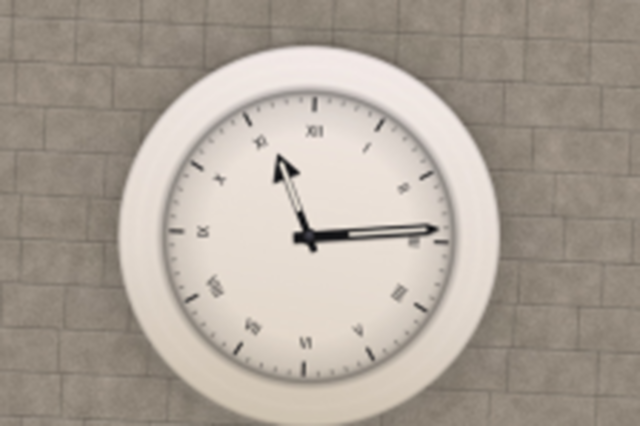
11 h 14 min
